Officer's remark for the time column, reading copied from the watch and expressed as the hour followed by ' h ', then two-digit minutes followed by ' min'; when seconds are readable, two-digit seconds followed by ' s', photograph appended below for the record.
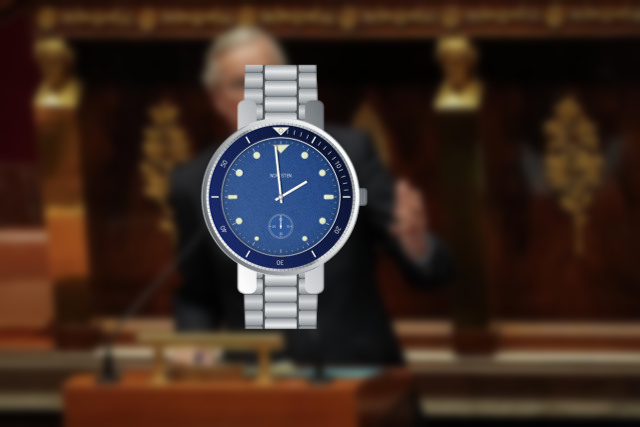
1 h 59 min
